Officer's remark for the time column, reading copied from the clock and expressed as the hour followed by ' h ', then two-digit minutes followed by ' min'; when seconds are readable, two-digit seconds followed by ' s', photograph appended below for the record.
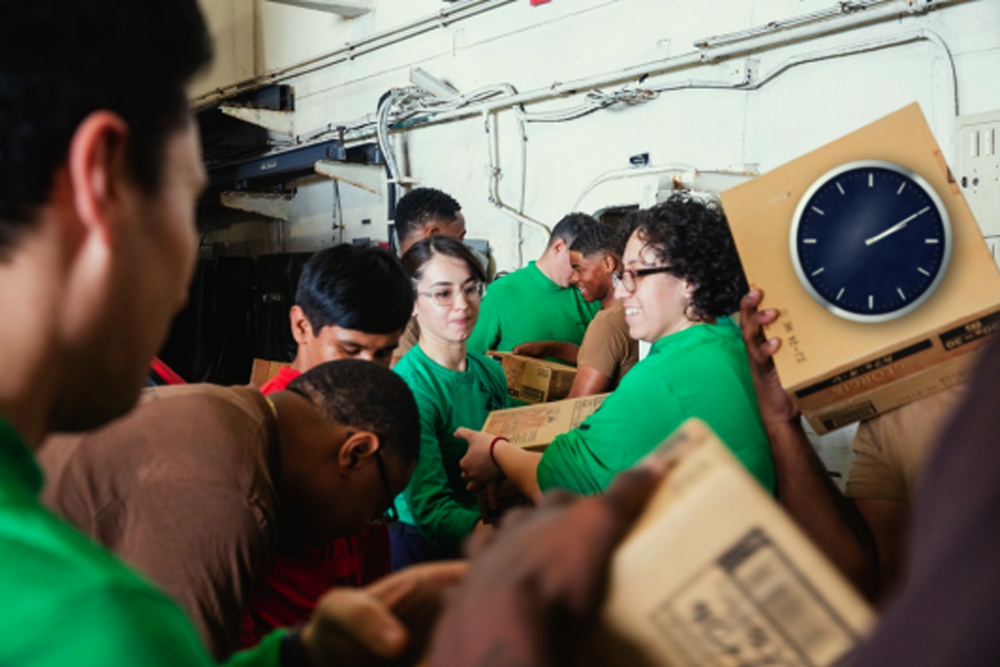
2 h 10 min
